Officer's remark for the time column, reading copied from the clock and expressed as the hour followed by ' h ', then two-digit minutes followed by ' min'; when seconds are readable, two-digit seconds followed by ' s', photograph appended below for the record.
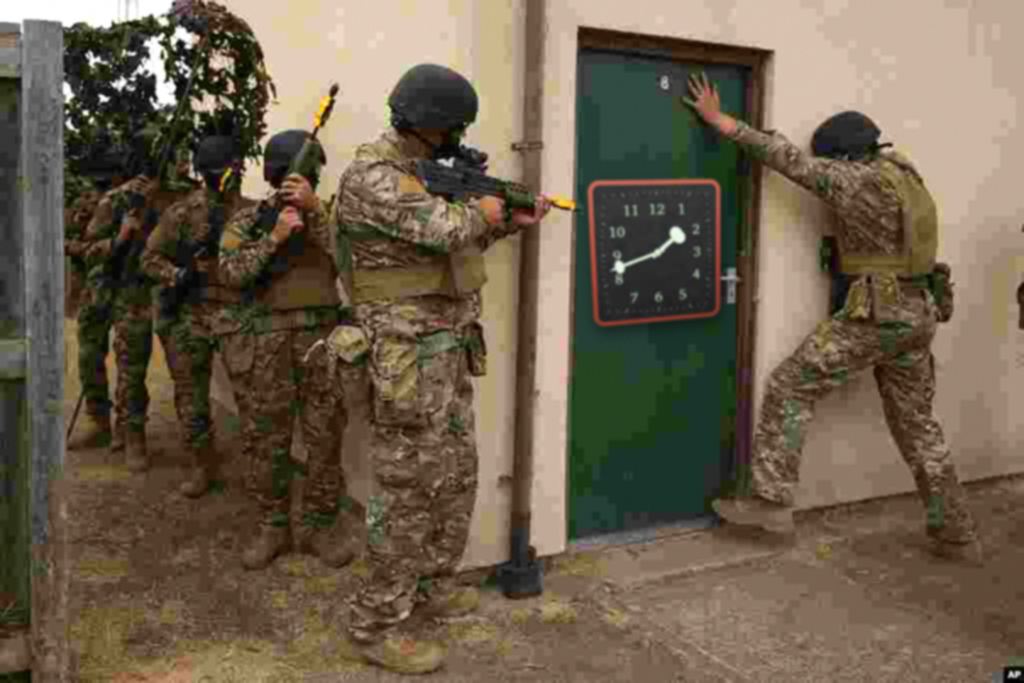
1 h 42 min
